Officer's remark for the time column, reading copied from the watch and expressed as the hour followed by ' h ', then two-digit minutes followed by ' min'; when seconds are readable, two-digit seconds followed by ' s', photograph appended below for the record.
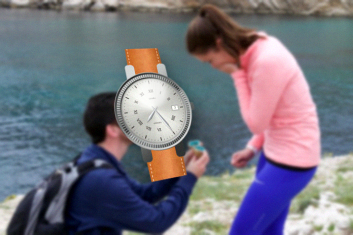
7 h 25 min
